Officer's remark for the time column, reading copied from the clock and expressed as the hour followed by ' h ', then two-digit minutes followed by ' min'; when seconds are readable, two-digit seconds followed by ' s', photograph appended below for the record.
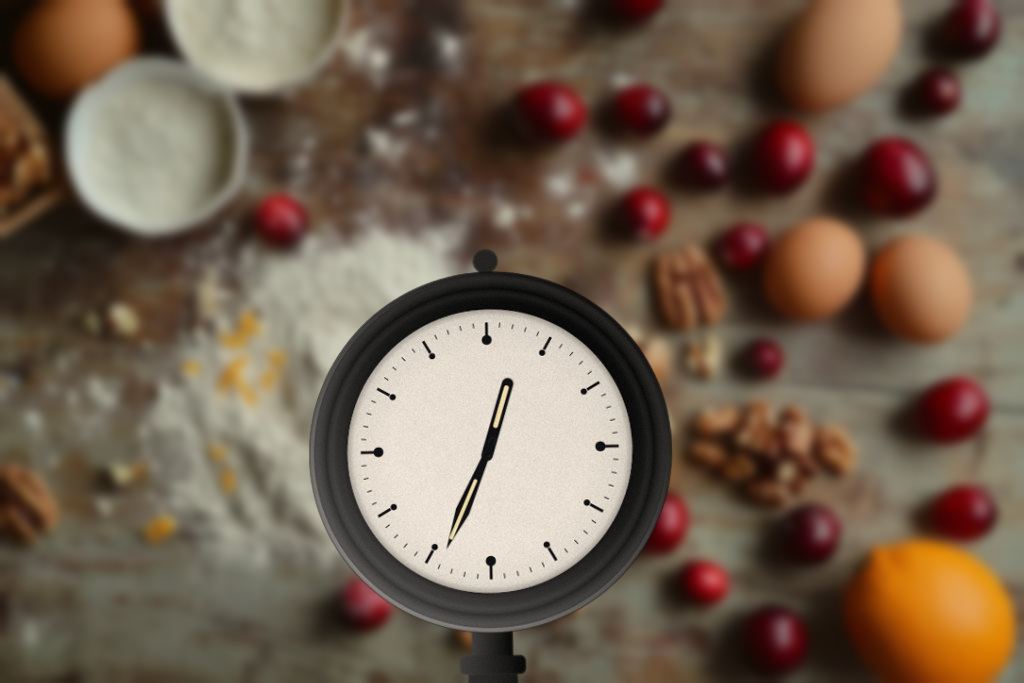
12 h 34 min
